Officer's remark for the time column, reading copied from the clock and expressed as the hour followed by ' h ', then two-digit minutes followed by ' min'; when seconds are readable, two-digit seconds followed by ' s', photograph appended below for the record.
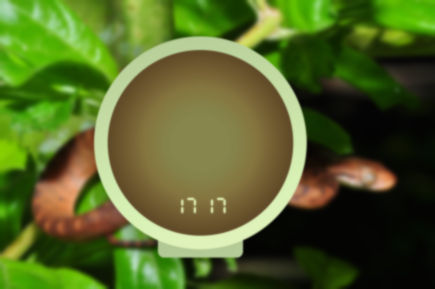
17 h 17 min
